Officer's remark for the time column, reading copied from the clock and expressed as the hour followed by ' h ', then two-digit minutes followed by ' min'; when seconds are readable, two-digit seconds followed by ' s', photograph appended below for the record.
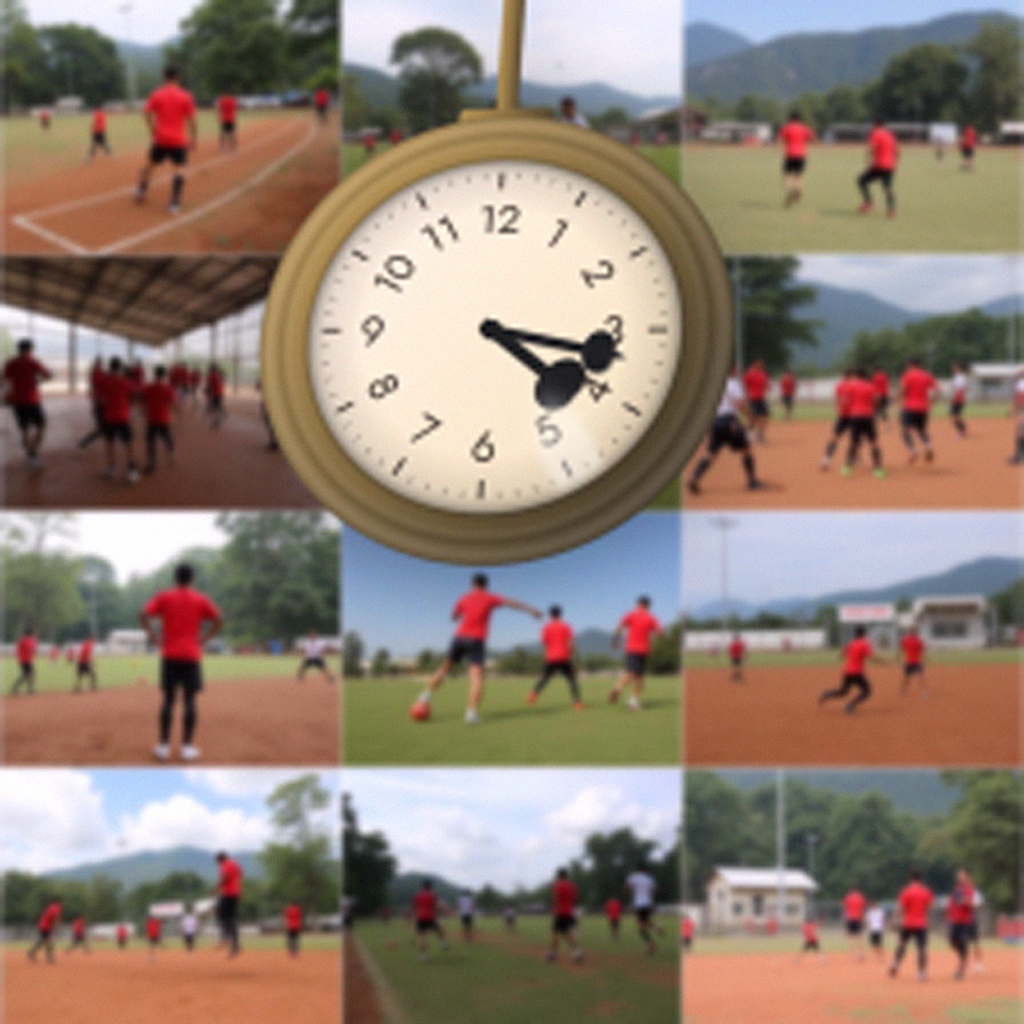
4 h 17 min
